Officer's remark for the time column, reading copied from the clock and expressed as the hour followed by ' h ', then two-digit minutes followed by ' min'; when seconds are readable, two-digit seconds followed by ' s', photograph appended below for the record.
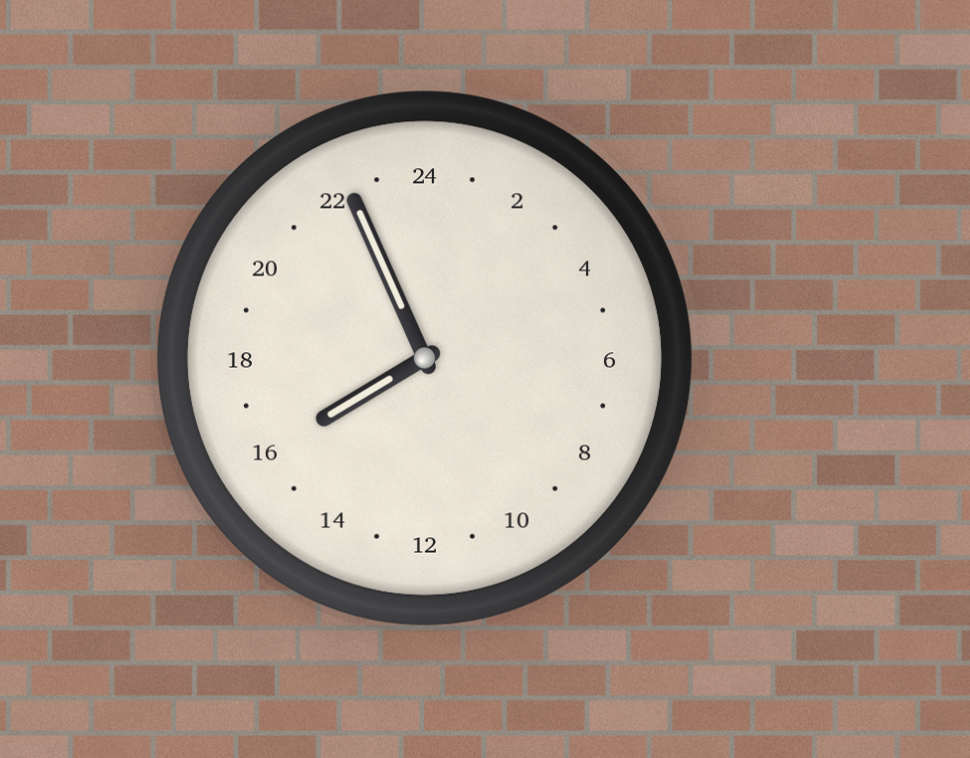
15 h 56 min
